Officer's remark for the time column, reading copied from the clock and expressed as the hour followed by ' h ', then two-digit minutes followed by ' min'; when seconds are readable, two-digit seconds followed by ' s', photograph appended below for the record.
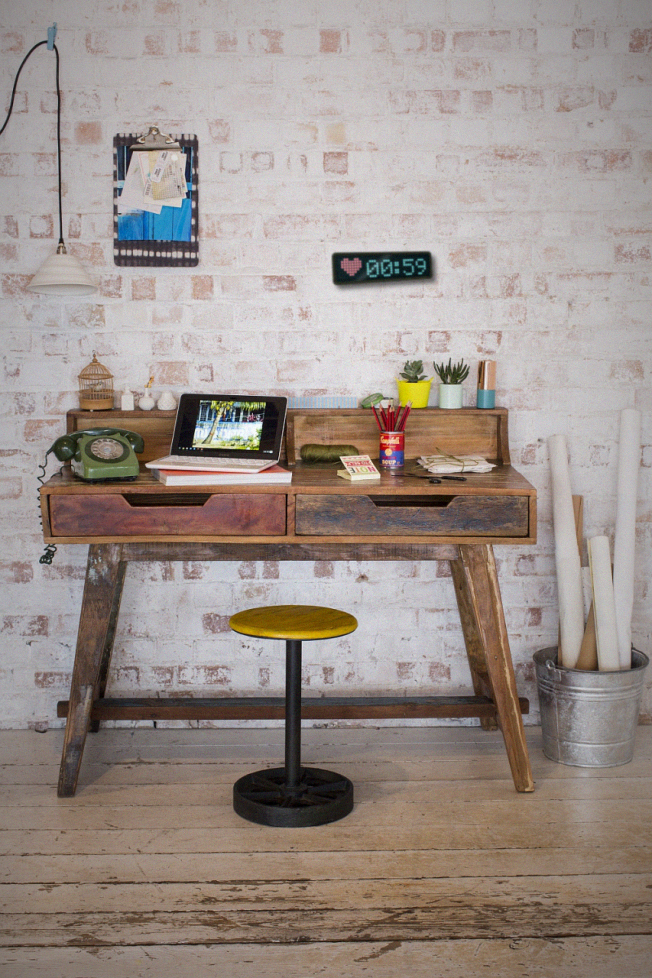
0 h 59 min
